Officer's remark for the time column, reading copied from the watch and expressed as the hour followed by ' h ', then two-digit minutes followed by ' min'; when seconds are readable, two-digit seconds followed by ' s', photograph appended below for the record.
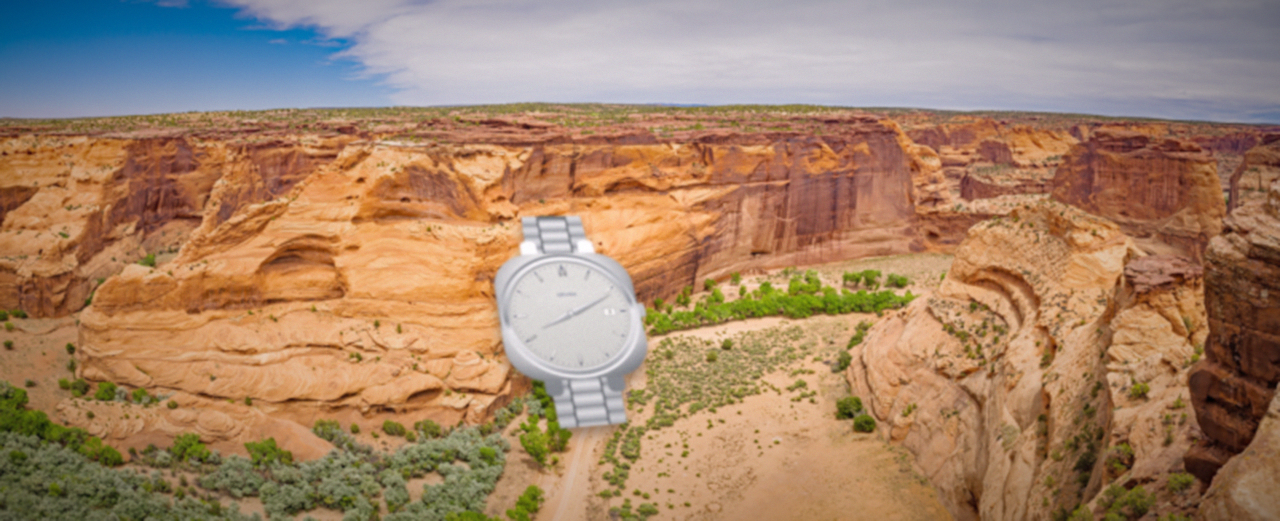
8 h 11 min
